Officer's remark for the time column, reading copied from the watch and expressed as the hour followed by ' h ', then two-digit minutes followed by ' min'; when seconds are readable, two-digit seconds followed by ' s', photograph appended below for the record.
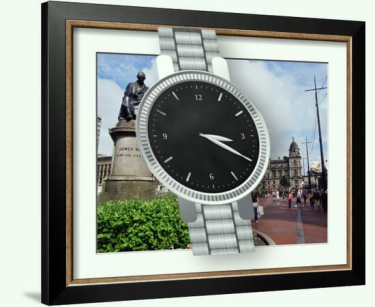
3 h 20 min
